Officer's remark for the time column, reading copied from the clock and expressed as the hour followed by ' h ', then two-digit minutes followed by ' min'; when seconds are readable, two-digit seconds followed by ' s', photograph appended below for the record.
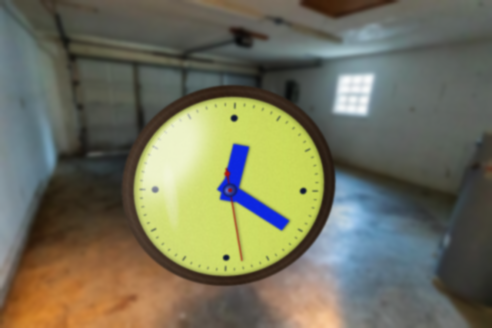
12 h 20 min 28 s
